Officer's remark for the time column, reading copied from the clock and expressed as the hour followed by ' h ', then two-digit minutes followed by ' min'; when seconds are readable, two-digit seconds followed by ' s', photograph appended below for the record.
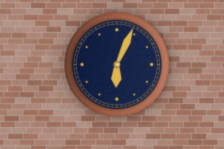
6 h 04 min
